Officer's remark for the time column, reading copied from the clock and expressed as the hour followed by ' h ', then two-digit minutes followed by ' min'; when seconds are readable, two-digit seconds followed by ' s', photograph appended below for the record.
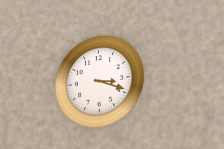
3 h 19 min
